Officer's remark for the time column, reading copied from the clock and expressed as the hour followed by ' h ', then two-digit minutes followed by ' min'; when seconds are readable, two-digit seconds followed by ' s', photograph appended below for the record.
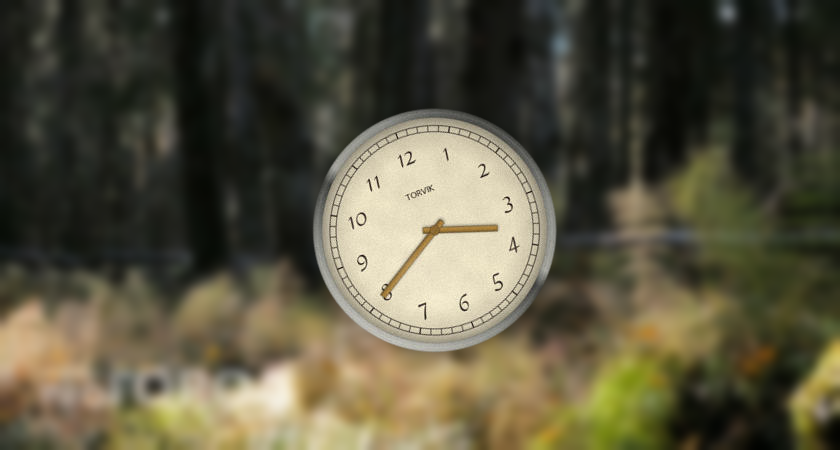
3 h 40 min
